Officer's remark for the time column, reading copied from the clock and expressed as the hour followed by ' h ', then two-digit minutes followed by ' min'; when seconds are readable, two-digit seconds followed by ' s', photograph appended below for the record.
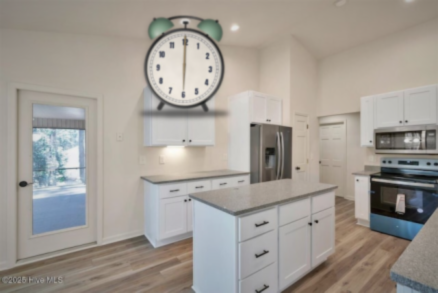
6 h 00 min
